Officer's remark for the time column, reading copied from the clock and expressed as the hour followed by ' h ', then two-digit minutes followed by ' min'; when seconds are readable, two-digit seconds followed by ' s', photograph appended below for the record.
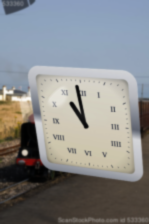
10 h 59 min
